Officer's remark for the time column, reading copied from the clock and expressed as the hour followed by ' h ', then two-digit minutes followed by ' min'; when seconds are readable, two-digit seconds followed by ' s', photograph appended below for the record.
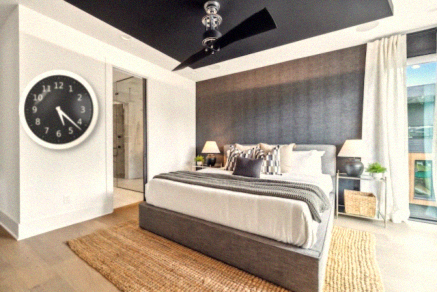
5 h 22 min
